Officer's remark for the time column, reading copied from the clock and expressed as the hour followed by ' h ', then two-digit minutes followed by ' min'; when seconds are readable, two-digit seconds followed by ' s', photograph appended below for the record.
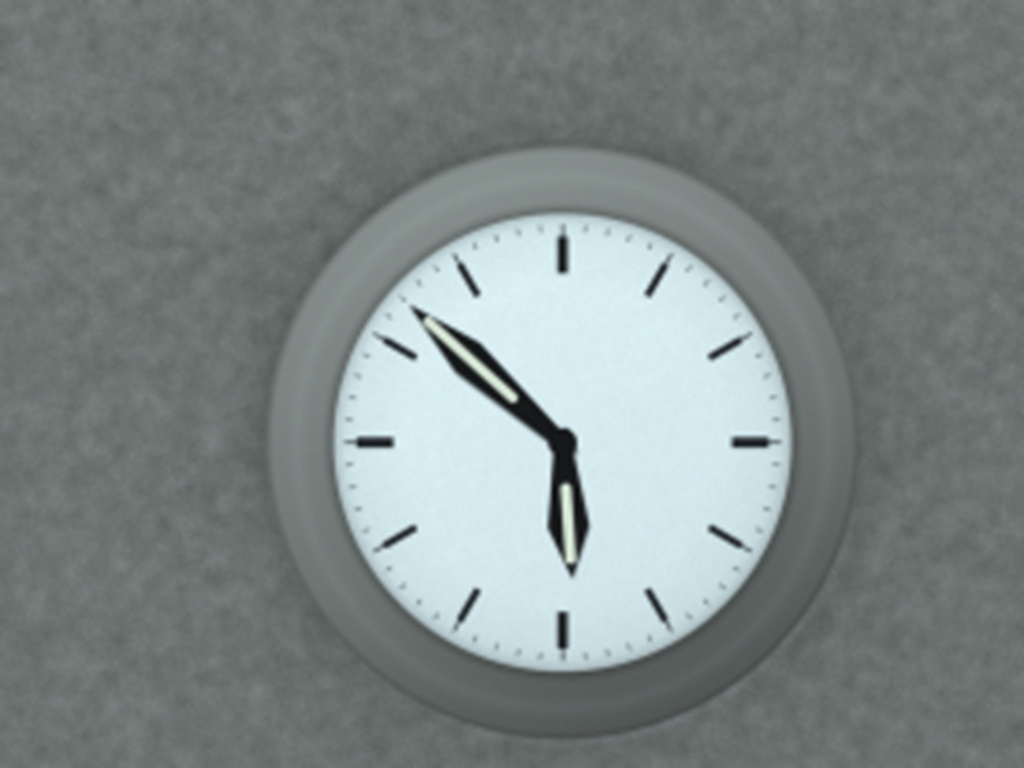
5 h 52 min
